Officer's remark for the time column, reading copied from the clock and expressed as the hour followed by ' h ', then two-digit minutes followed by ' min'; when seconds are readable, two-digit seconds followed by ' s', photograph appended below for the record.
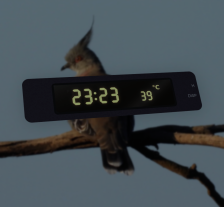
23 h 23 min
